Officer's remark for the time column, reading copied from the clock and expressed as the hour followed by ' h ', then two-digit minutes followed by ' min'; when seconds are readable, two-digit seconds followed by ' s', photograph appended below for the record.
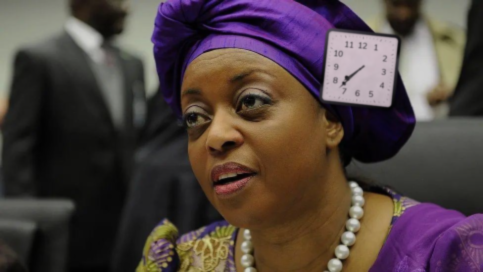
7 h 37 min
